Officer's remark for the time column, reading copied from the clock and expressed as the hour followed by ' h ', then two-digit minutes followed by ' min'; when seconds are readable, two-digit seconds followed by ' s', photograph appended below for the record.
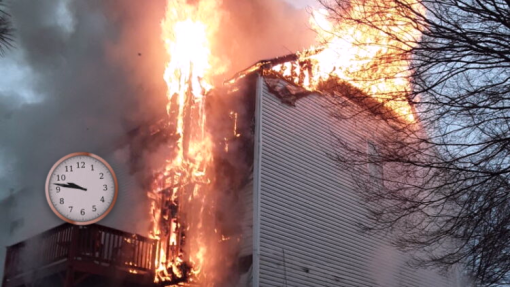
9 h 47 min
